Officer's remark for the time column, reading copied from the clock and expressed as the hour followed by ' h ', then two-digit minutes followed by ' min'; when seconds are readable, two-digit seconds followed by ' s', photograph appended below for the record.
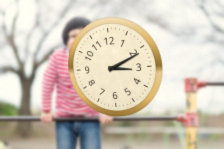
3 h 11 min
